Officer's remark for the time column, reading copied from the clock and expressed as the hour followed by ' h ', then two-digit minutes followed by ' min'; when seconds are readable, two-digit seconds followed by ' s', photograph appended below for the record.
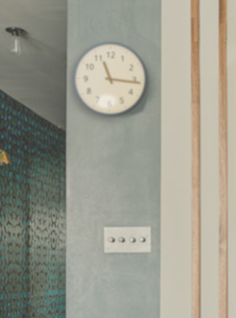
11 h 16 min
